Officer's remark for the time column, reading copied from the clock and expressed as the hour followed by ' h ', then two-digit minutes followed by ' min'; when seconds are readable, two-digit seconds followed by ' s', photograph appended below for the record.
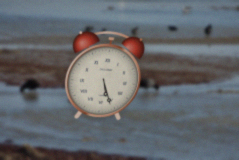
5 h 26 min
